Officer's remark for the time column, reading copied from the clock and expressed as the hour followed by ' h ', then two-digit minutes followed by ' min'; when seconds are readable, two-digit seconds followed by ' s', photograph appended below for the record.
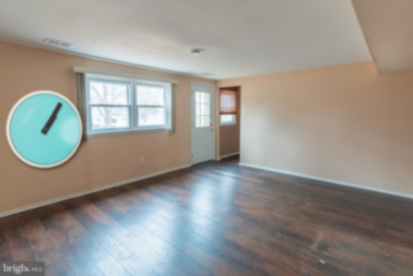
1 h 05 min
